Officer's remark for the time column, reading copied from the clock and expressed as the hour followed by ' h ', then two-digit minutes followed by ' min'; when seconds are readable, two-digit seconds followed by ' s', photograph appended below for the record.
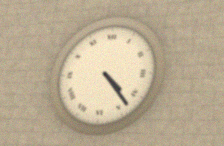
4 h 23 min
